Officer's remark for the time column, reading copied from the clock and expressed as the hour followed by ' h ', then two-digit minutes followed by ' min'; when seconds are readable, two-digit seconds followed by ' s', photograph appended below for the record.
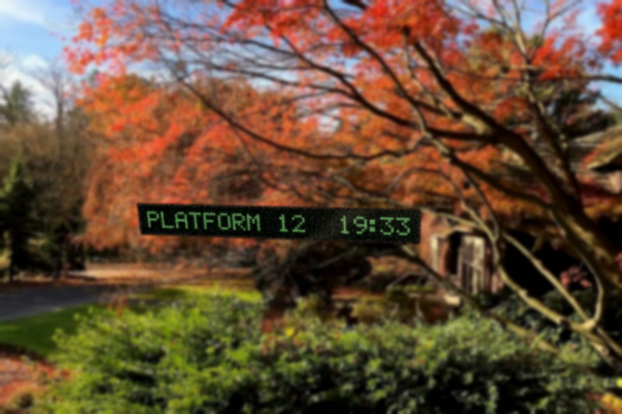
19 h 33 min
